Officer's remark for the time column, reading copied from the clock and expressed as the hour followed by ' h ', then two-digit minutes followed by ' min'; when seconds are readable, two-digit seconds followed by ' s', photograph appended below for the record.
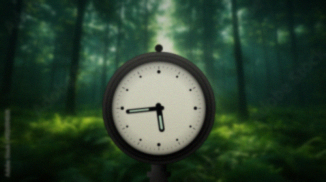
5 h 44 min
